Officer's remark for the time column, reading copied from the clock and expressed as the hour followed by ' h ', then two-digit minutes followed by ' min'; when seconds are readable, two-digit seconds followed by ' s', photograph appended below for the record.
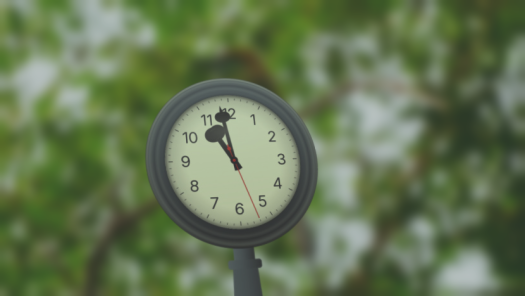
10 h 58 min 27 s
